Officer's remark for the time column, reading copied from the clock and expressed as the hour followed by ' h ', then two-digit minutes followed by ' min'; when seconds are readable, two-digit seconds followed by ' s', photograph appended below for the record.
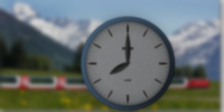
8 h 00 min
